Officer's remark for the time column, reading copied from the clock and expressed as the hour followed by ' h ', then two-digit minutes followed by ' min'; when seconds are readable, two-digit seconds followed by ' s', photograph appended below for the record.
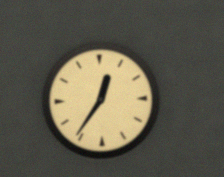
12 h 36 min
